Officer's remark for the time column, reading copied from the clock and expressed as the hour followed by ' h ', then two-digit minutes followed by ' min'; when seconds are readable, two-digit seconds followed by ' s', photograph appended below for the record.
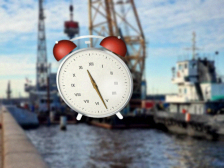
11 h 27 min
